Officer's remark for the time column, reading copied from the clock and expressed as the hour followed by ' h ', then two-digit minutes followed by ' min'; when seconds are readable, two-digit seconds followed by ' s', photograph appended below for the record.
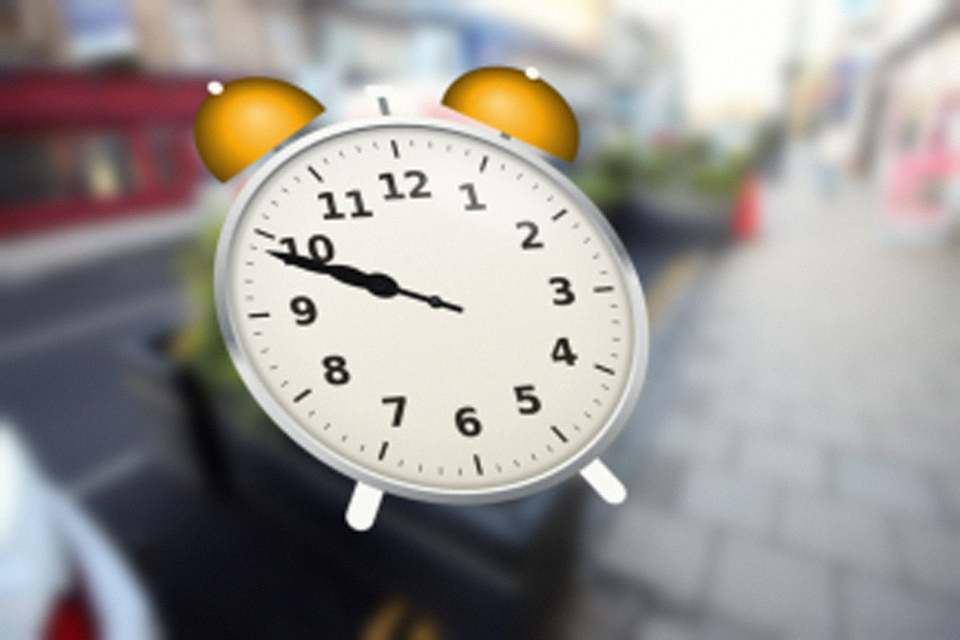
9 h 49 min
